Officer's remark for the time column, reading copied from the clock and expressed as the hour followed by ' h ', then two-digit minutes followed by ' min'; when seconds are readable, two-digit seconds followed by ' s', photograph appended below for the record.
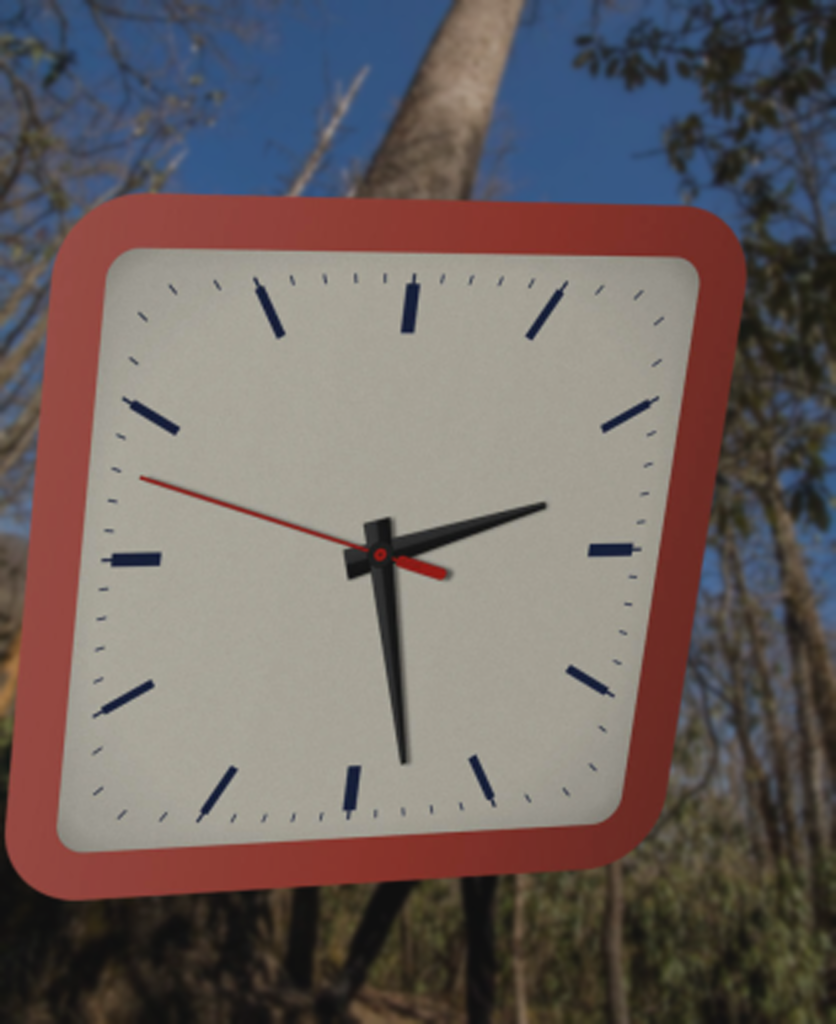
2 h 27 min 48 s
